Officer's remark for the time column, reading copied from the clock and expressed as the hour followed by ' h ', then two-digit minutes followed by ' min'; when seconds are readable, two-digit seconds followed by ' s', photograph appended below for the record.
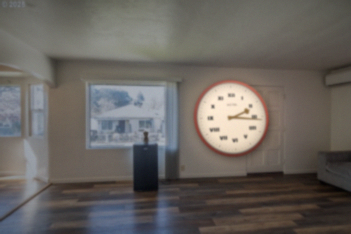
2 h 16 min
